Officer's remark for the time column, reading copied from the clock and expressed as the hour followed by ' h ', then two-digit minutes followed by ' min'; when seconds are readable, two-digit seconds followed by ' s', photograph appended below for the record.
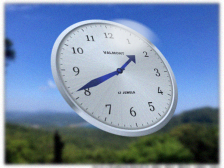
1 h 41 min
